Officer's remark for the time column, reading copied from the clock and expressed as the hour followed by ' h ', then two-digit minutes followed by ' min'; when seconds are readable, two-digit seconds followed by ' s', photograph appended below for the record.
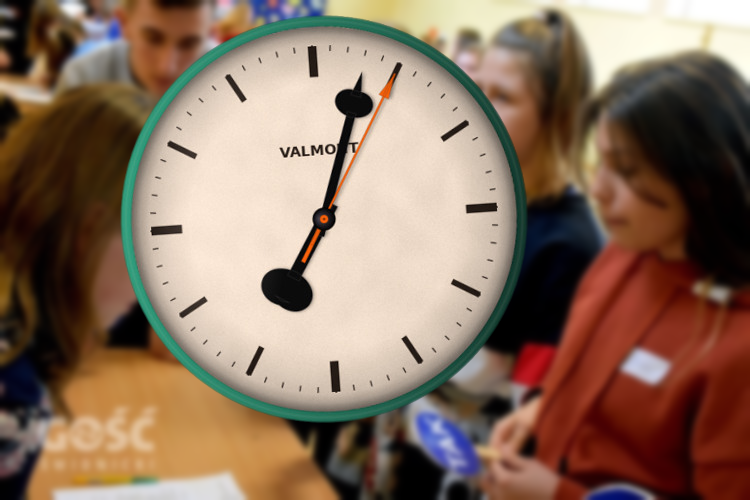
7 h 03 min 05 s
